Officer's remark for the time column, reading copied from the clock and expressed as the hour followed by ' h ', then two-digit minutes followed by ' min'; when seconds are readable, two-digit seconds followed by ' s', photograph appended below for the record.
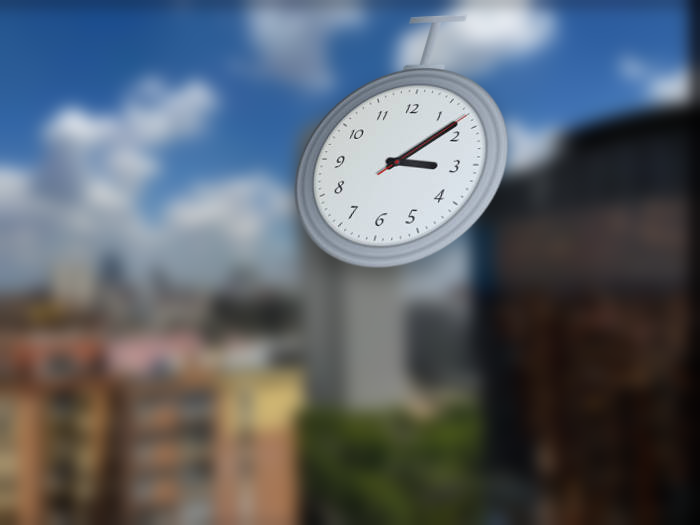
3 h 08 min 08 s
